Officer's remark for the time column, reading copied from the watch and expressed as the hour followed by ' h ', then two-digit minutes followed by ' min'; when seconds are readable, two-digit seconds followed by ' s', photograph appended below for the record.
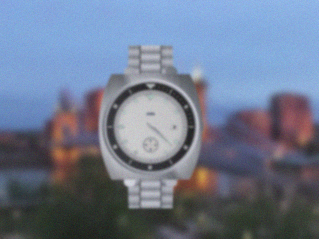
4 h 22 min
